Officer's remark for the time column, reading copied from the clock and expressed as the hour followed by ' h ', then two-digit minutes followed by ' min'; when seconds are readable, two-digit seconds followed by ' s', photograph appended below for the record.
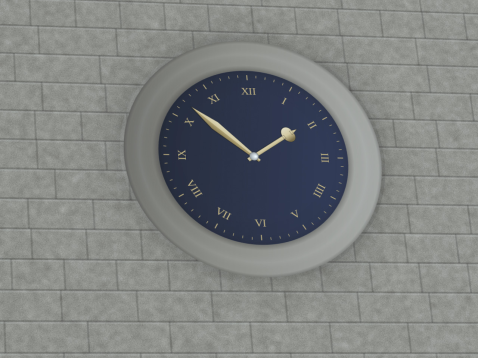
1 h 52 min
